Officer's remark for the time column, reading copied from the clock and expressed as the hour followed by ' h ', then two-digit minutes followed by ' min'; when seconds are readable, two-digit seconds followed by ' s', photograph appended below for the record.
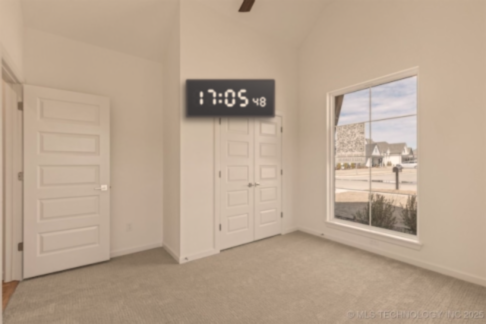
17 h 05 min
